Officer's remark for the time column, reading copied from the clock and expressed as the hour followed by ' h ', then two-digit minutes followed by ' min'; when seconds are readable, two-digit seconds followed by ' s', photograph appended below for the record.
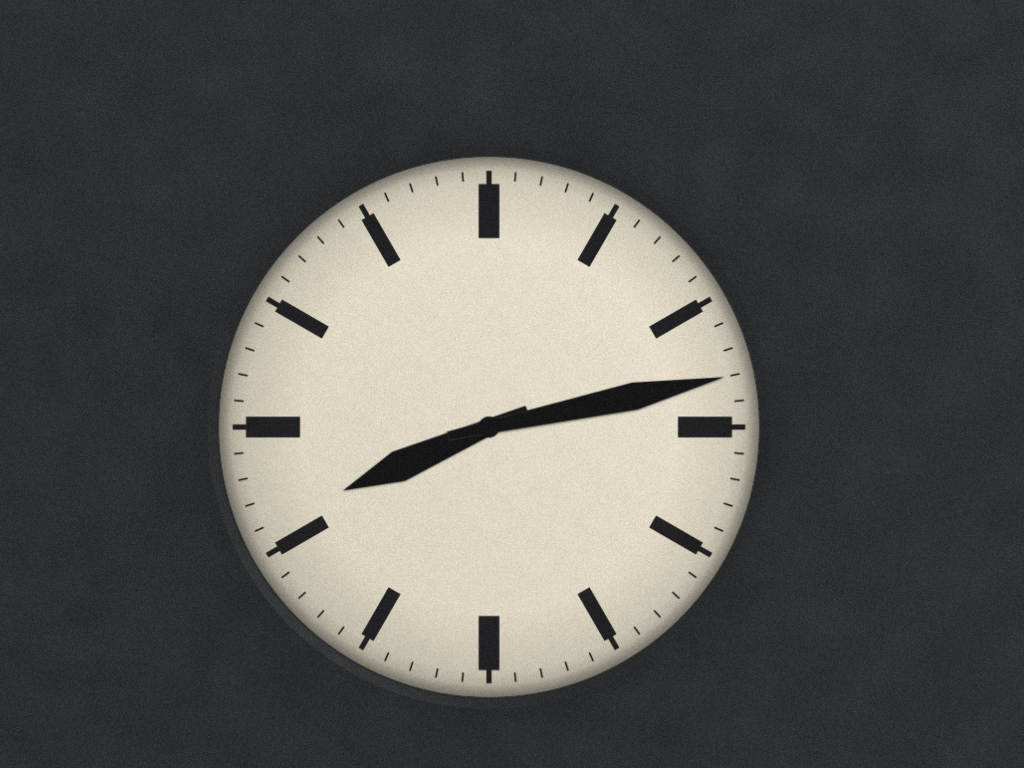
8 h 13 min
